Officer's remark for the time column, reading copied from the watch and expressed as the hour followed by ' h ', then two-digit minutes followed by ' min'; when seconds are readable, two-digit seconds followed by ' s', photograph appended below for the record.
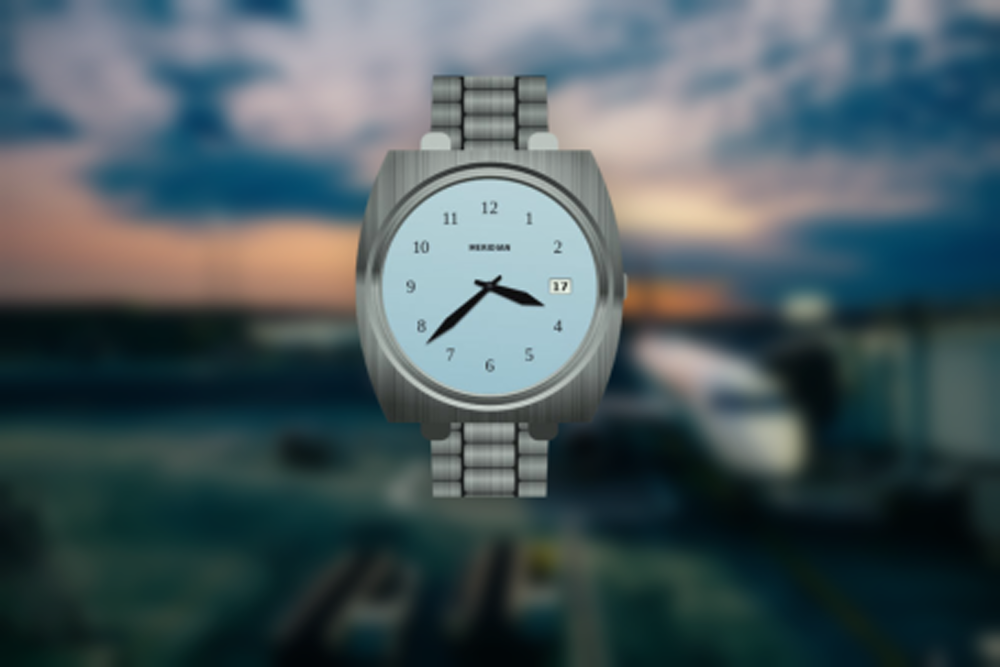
3 h 38 min
